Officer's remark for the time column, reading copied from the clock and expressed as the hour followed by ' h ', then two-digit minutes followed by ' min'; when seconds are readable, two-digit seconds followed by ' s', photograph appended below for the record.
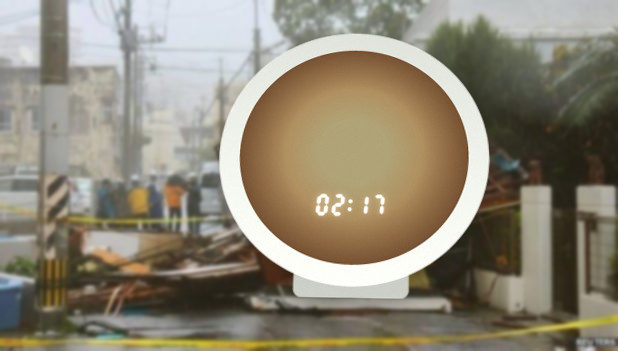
2 h 17 min
